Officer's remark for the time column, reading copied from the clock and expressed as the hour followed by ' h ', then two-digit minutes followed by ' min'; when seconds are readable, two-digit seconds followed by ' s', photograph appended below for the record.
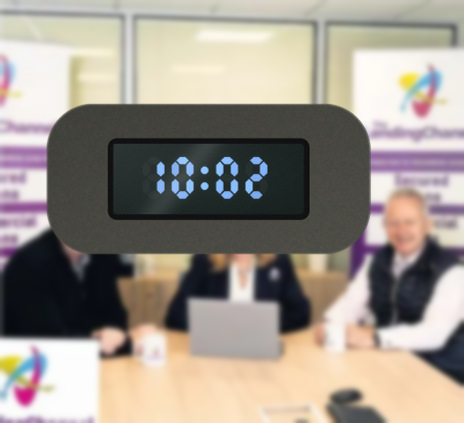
10 h 02 min
